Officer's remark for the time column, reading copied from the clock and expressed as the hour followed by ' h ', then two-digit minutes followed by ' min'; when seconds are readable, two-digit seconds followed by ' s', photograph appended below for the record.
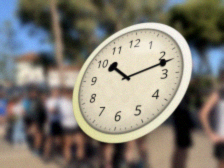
10 h 12 min
